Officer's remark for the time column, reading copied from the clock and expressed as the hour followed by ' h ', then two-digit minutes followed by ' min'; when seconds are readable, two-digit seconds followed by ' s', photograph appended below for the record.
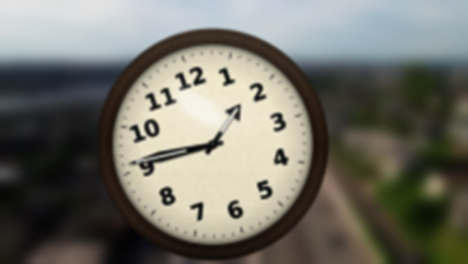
1 h 46 min
